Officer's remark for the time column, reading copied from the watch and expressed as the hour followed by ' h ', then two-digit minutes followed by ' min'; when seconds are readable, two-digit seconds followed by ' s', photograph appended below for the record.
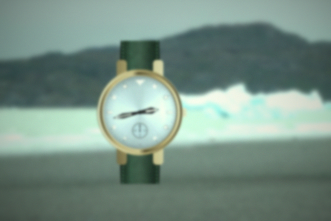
2 h 43 min
